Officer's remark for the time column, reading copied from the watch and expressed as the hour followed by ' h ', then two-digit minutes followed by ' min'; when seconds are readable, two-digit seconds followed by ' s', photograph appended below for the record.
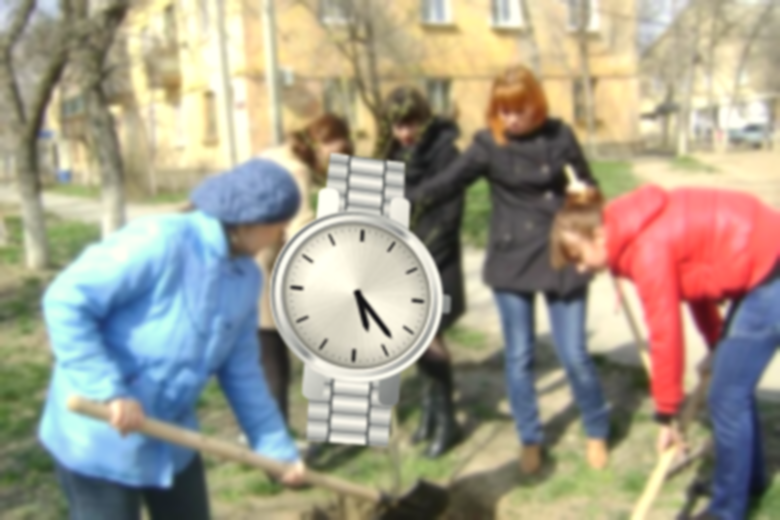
5 h 23 min
